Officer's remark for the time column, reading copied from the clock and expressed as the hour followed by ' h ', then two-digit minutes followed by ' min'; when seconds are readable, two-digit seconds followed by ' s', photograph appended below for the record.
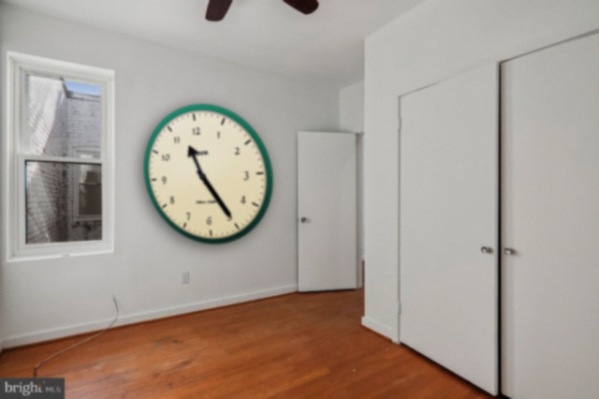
11 h 25 min
